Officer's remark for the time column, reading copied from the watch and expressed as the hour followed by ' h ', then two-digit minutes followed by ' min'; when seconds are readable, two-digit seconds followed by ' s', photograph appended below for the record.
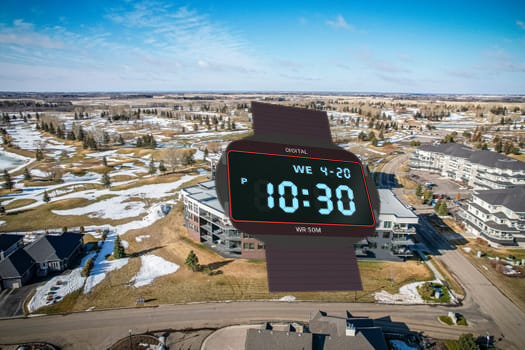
10 h 30 min
